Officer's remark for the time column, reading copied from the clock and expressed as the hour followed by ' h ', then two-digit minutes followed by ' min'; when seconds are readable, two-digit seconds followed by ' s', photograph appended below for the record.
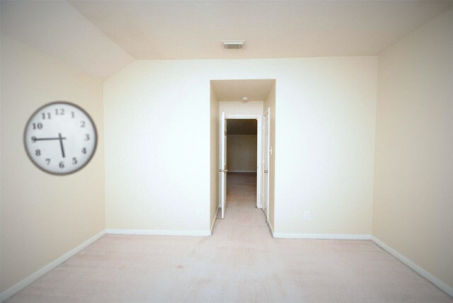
5 h 45 min
